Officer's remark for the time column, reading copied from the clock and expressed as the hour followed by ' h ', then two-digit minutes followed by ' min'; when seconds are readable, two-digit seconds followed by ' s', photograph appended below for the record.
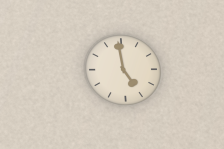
4 h 59 min
